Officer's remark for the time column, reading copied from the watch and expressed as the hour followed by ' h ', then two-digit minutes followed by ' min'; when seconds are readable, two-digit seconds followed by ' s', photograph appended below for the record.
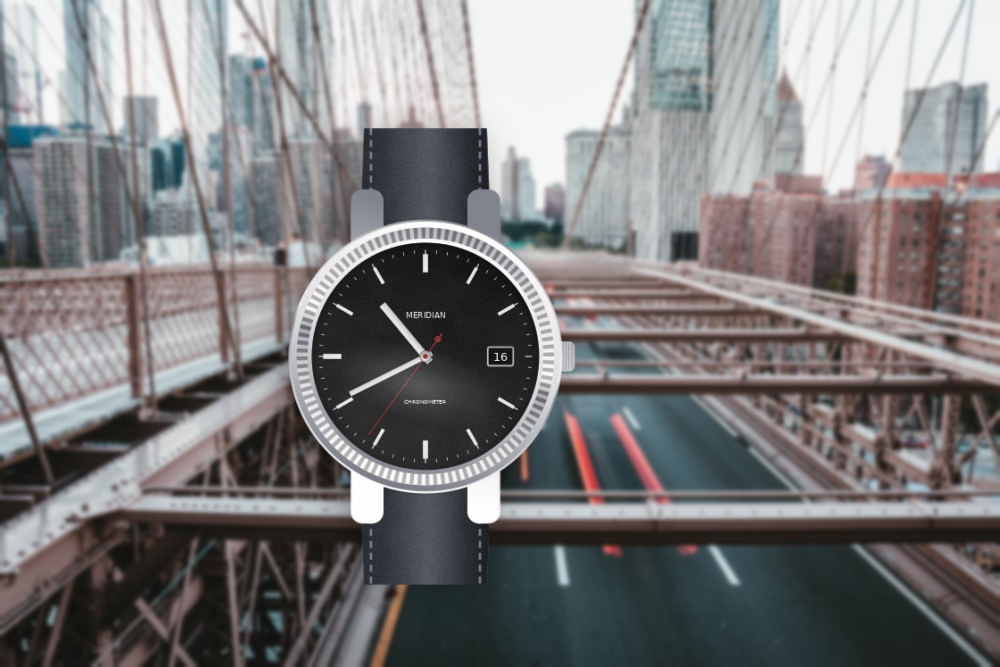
10 h 40 min 36 s
